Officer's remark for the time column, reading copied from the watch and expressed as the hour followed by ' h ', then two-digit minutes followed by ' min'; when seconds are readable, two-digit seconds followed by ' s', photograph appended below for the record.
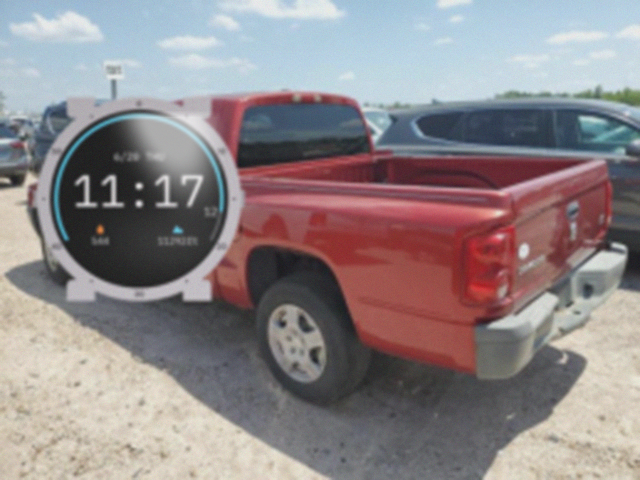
11 h 17 min
